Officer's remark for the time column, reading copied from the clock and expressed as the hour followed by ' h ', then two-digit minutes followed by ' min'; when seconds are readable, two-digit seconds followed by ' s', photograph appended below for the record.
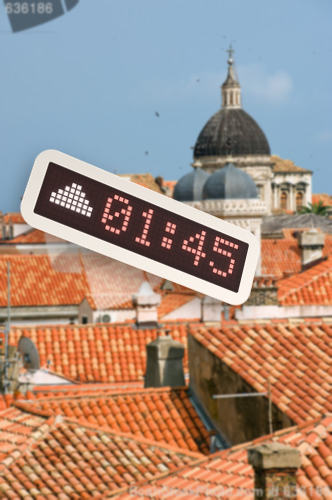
1 h 45 min
